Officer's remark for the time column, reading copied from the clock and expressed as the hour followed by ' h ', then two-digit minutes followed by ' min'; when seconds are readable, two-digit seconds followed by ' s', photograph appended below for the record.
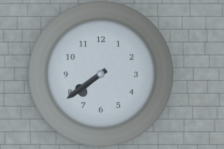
7 h 39 min
